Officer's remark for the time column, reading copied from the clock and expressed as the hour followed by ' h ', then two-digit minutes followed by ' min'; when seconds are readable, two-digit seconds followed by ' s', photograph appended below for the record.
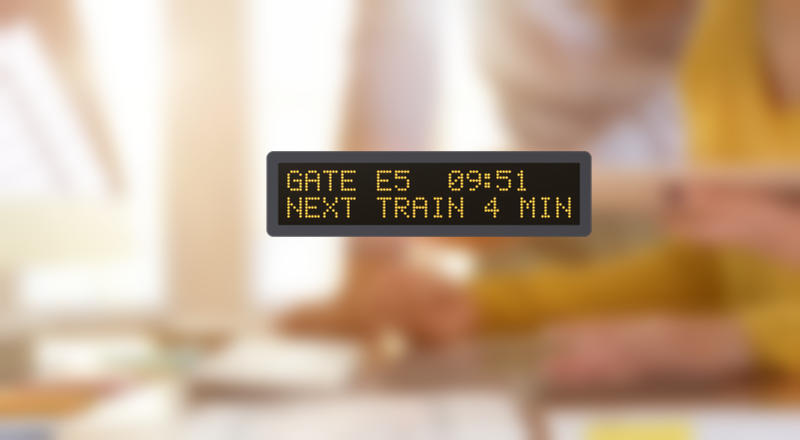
9 h 51 min
